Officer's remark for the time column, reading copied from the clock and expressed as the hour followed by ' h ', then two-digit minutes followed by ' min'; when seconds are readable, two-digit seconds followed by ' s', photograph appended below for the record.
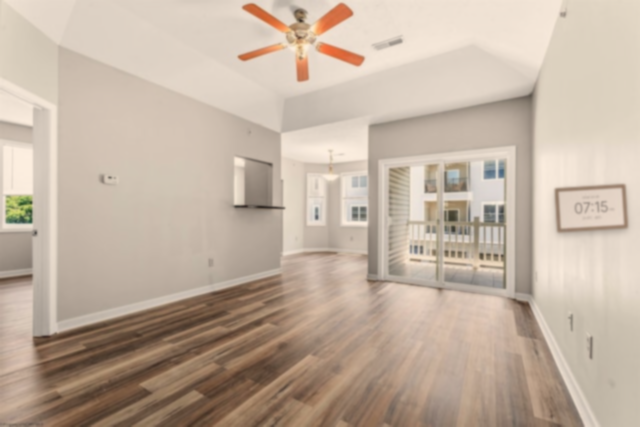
7 h 15 min
